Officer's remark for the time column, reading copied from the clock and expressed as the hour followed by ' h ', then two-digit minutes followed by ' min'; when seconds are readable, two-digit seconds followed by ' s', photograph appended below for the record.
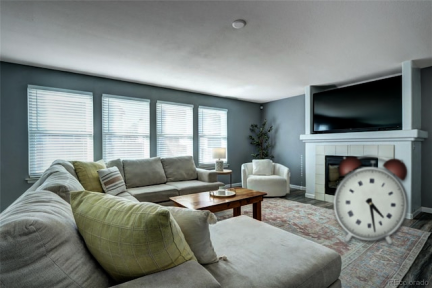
4 h 28 min
